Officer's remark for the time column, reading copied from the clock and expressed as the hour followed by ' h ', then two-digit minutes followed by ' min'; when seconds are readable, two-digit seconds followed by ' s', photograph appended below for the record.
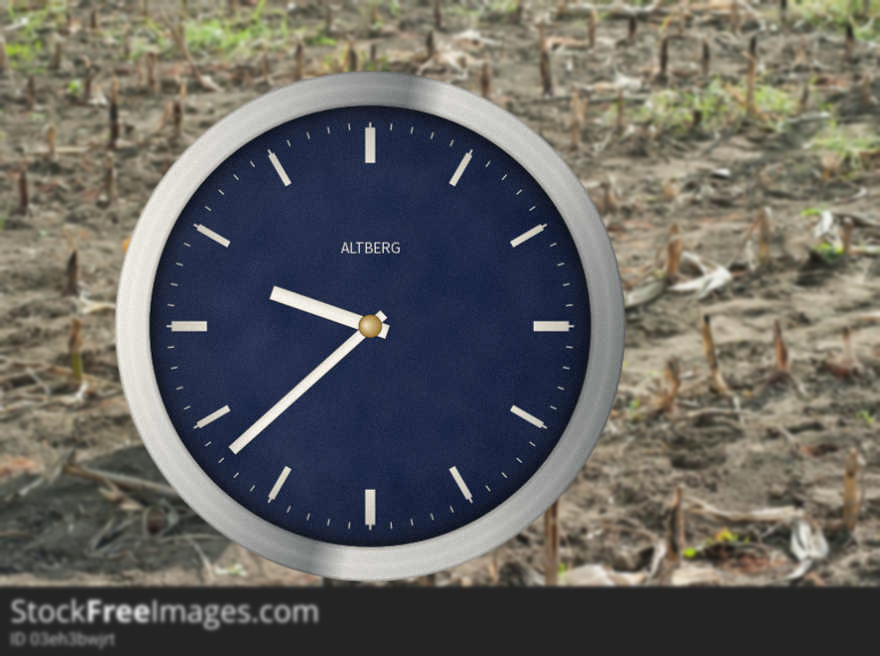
9 h 38 min
